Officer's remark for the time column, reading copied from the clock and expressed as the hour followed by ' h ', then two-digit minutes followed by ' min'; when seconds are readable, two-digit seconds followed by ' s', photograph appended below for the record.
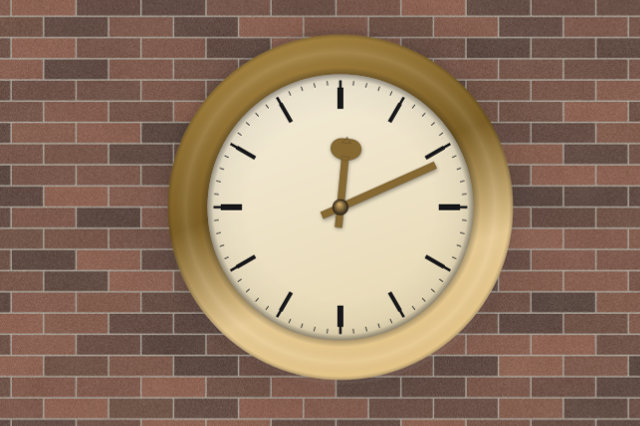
12 h 11 min
